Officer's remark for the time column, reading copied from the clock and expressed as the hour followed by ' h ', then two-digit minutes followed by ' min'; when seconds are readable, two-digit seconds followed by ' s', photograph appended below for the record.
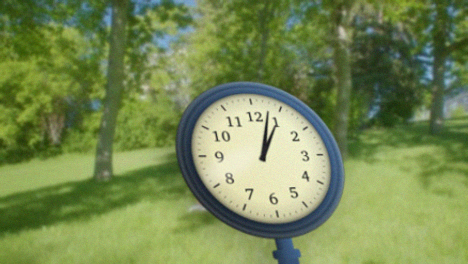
1 h 03 min
